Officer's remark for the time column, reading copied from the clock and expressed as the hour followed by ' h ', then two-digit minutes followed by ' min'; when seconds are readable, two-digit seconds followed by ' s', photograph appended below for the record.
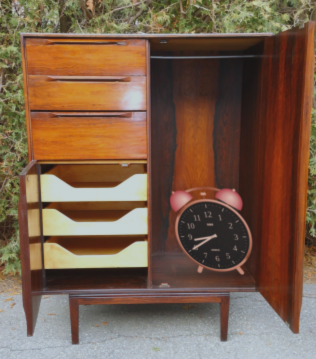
8 h 40 min
